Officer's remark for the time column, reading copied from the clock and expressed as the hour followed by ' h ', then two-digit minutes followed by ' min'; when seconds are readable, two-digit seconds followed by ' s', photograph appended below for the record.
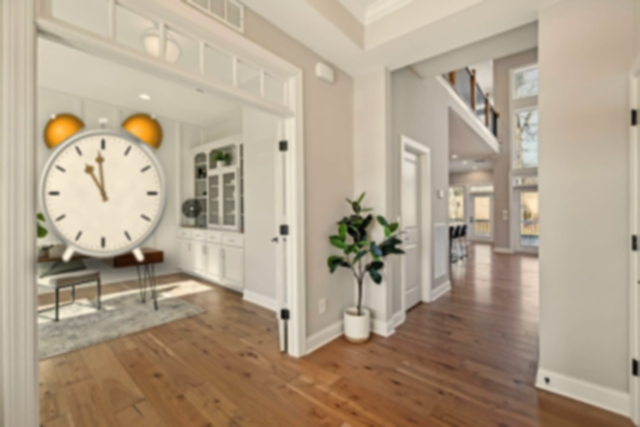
10 h 59 min
